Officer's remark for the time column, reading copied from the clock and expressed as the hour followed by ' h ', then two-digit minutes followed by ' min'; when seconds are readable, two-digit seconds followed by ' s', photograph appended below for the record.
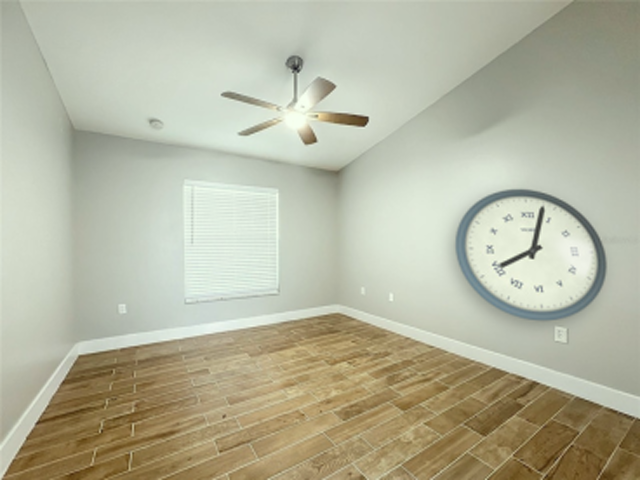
8 h 03 min
